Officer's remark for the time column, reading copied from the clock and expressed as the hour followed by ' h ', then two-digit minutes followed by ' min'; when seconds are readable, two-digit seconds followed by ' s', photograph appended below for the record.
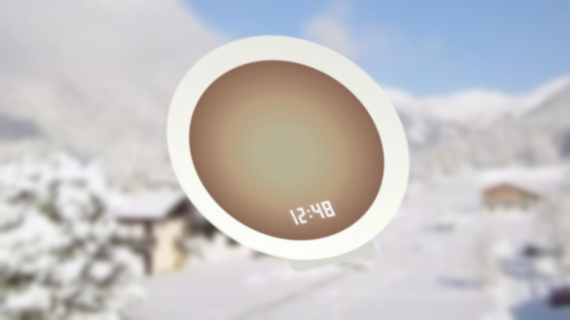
12 h 48 min
